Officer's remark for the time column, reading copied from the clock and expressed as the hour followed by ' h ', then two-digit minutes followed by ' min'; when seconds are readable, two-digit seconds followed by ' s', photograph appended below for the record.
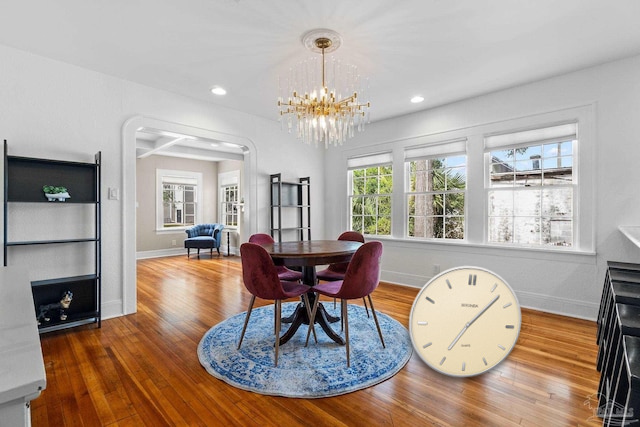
7 h 07 min
